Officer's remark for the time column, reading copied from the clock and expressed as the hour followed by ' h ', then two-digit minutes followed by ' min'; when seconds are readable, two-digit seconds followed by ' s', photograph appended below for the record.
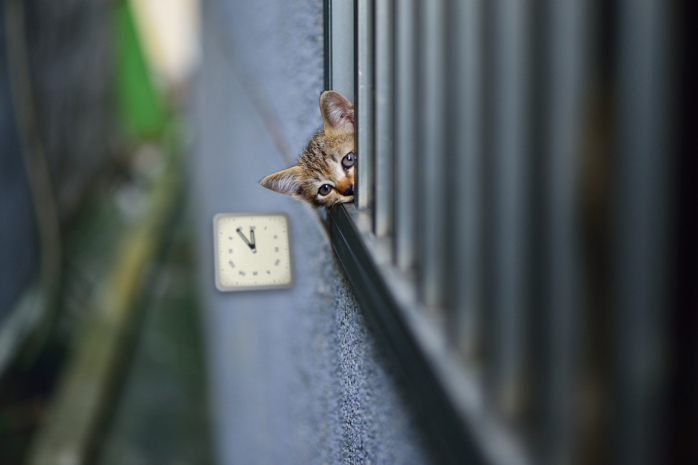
11 h 54 min
